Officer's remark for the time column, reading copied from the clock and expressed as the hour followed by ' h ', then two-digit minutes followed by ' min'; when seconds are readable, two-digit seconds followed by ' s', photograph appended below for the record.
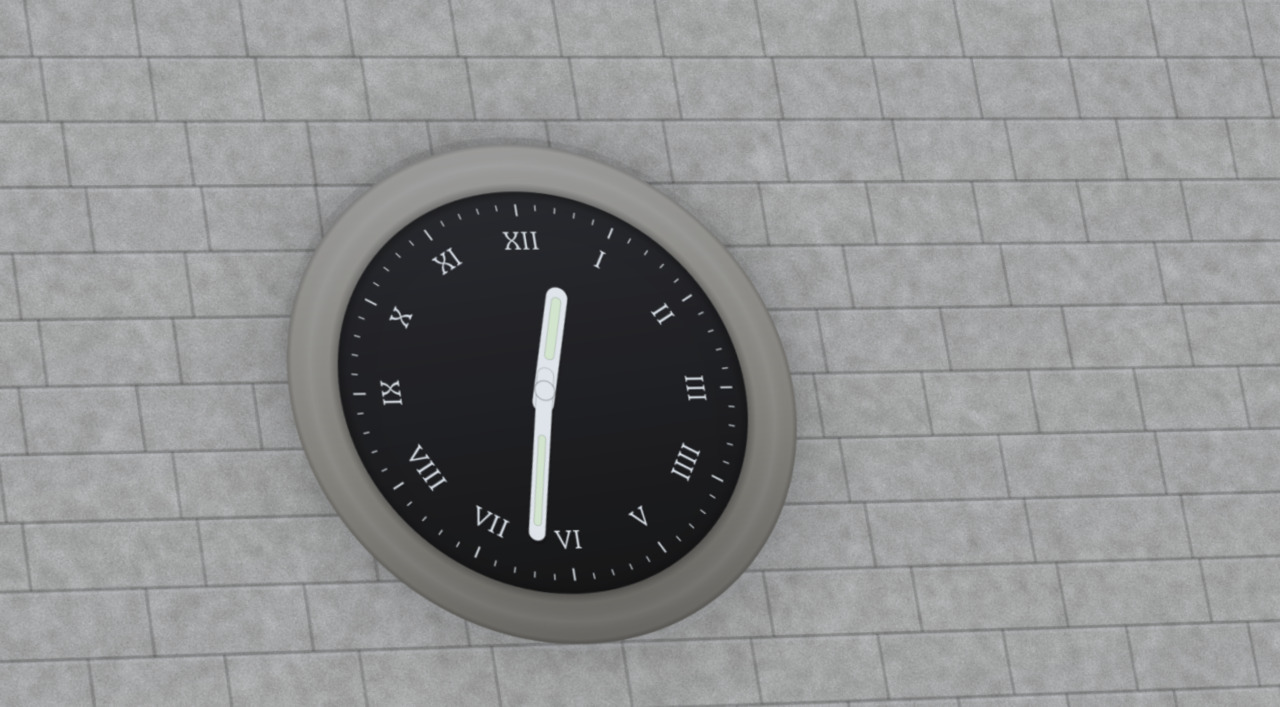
12 h 32 min
